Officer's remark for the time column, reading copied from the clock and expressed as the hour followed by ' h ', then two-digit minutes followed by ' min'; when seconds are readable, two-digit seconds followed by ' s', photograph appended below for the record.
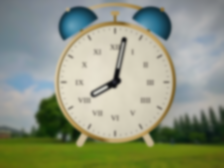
8 h 02 min
